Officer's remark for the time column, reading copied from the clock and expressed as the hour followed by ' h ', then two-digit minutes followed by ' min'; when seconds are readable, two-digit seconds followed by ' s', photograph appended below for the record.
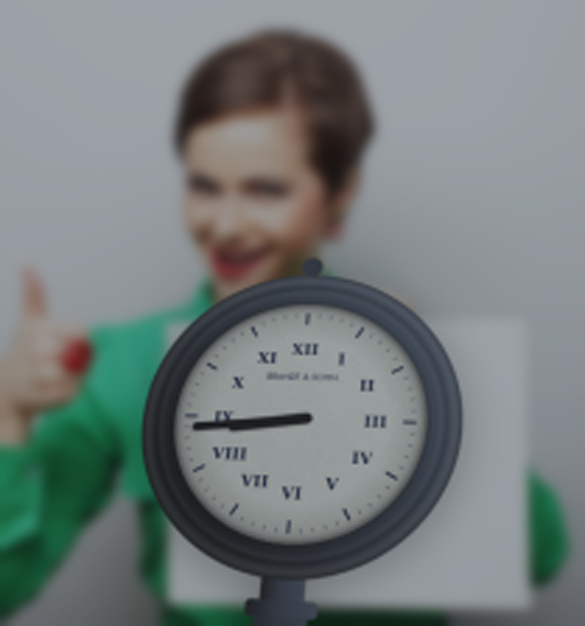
8 h 44 min
